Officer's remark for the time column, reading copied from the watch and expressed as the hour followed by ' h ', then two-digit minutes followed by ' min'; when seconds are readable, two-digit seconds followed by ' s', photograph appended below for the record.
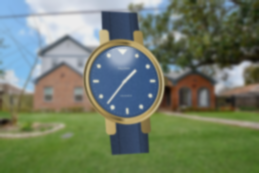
1 h 37 min
